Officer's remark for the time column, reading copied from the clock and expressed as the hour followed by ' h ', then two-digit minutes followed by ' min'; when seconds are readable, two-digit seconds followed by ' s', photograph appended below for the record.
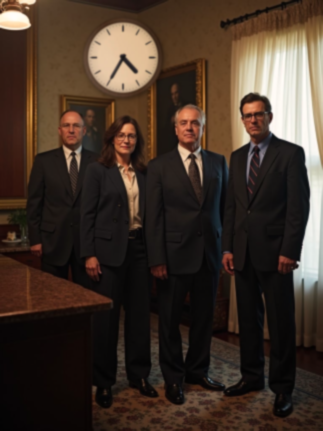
4 h 35 min
